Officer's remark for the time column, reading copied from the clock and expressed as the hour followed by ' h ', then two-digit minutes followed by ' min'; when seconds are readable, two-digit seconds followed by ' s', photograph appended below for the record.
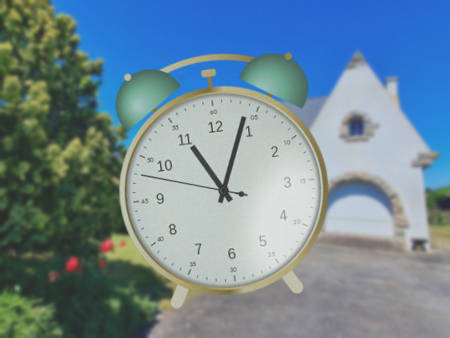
11 h 03 min 48 s
